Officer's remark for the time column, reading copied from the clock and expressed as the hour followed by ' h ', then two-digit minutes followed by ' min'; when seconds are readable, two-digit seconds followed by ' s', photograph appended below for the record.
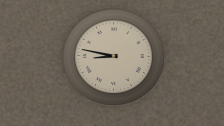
8 h 47 min
